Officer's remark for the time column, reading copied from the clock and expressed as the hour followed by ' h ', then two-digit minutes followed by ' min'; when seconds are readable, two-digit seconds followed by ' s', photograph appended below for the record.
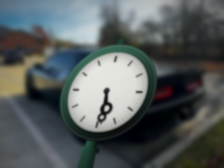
5 h 29 min
